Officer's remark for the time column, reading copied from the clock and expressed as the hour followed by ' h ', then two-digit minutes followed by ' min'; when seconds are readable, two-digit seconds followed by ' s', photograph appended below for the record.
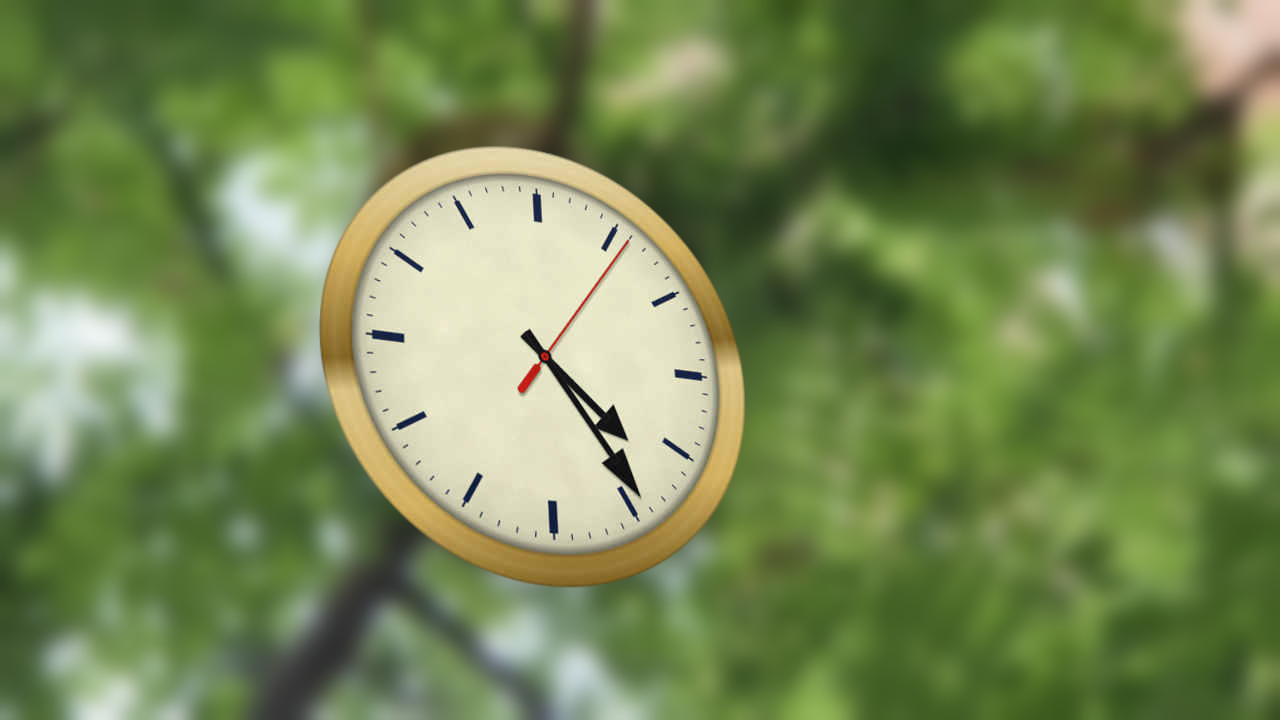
4 h 24 min 06 s
